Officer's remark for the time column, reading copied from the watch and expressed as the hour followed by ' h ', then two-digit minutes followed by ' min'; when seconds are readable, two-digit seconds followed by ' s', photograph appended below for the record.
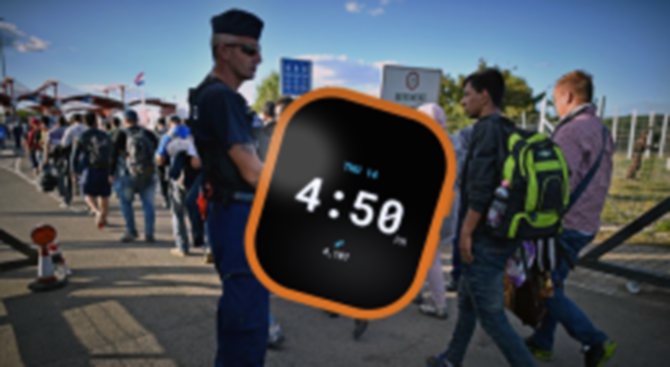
4 h 50 min
